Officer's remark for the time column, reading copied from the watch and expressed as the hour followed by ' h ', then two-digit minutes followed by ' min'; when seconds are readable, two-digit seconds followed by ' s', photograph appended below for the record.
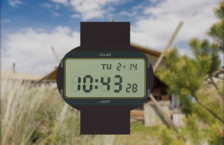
10 h 43 min 28 s
